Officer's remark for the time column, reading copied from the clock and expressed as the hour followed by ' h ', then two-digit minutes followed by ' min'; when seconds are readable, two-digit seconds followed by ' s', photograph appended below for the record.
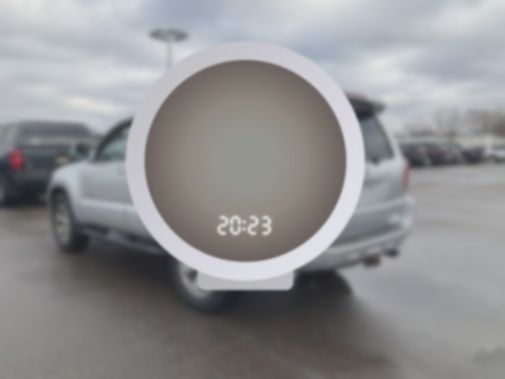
20 h 23 min
